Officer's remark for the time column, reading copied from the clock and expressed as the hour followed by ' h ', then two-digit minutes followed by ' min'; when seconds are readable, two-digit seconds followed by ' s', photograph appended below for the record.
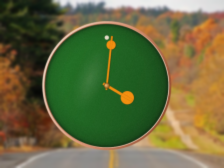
4 h 01 min
